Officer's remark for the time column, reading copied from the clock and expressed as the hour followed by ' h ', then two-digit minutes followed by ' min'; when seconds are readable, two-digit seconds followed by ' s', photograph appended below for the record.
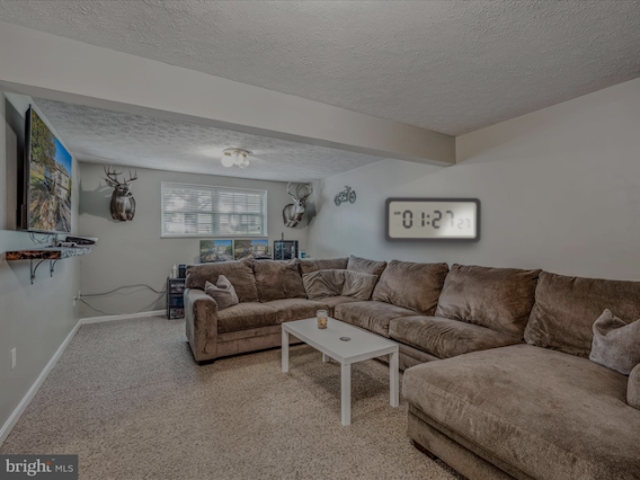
1 h 27 min 27 s
